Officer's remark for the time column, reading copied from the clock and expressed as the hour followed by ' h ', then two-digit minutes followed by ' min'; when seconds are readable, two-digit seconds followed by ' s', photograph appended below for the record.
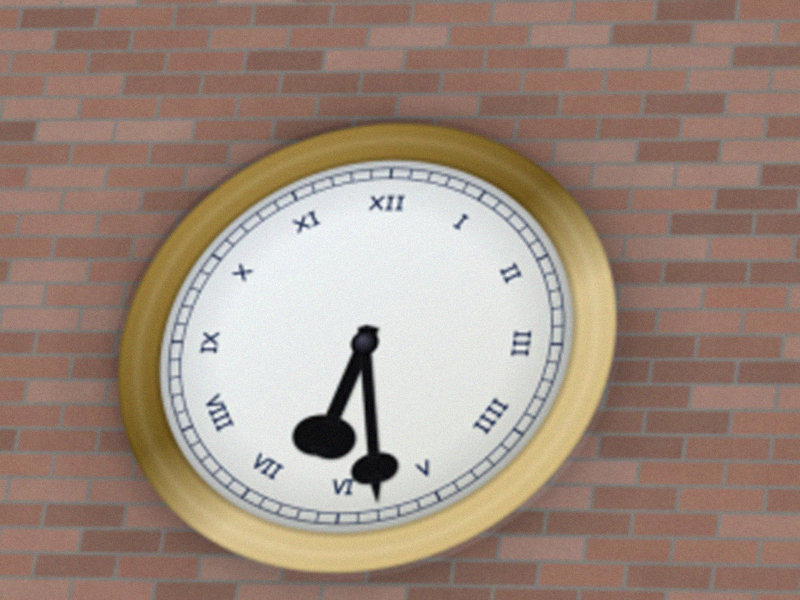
6 h 28 min
